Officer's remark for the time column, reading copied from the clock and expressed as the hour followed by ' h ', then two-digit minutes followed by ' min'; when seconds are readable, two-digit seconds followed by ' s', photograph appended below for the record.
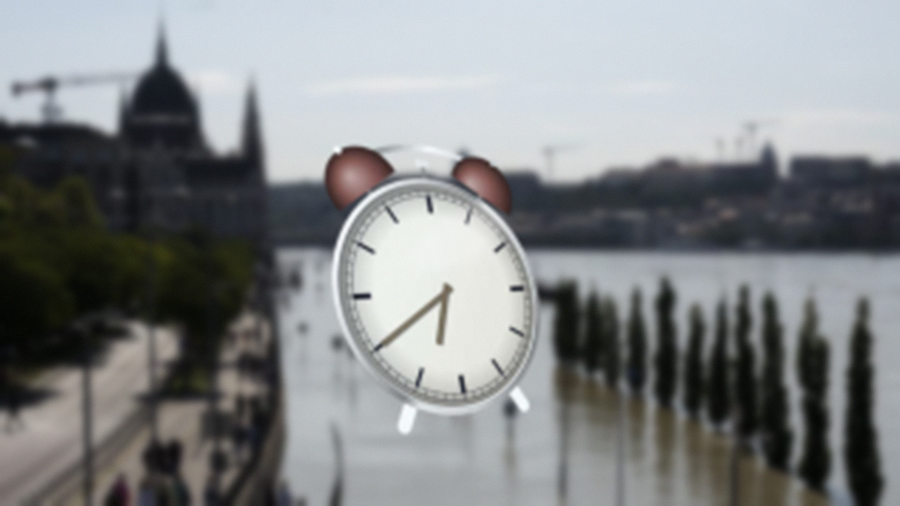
6 h 40 min
